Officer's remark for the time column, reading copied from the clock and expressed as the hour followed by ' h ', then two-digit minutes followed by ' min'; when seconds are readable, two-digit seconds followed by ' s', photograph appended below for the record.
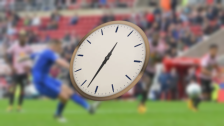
12 h 33 min
